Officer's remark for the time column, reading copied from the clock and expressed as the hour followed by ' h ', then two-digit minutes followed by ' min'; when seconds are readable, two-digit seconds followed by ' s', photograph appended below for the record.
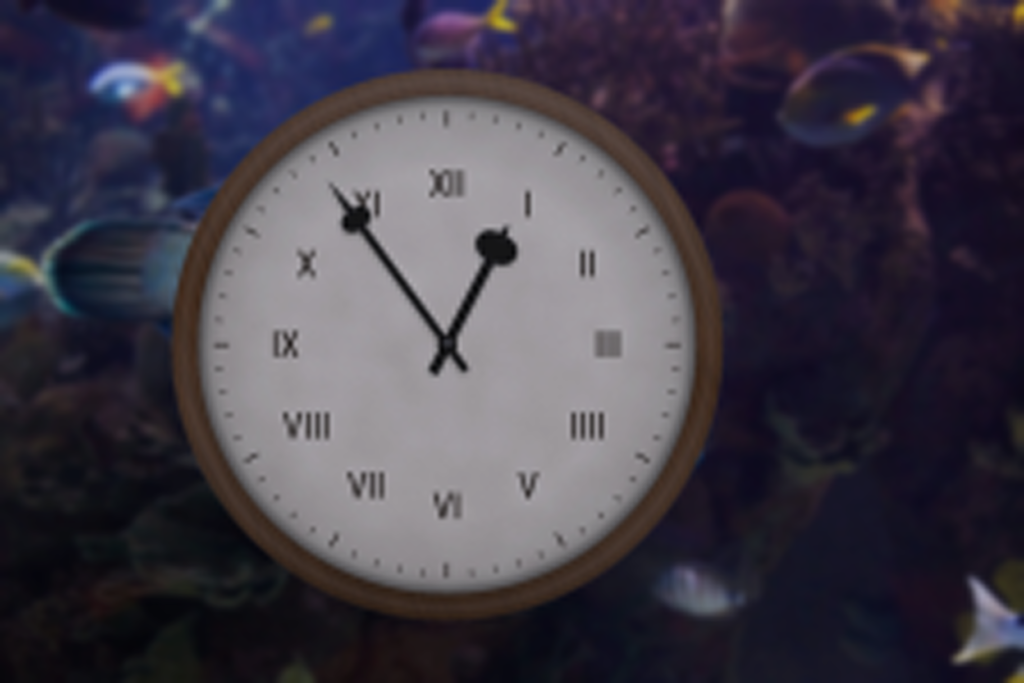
12 h 54 min
